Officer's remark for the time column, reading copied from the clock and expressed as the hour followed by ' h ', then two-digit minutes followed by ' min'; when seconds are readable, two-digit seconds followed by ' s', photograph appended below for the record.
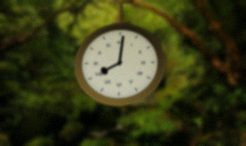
8 h 01 min
